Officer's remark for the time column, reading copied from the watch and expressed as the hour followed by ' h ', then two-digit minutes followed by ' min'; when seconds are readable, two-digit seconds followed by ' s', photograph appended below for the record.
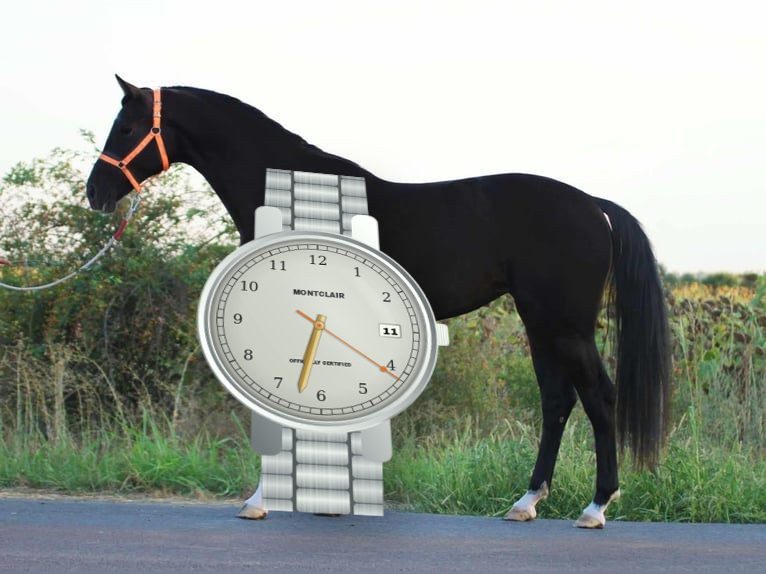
6 h 32 min 21 s
